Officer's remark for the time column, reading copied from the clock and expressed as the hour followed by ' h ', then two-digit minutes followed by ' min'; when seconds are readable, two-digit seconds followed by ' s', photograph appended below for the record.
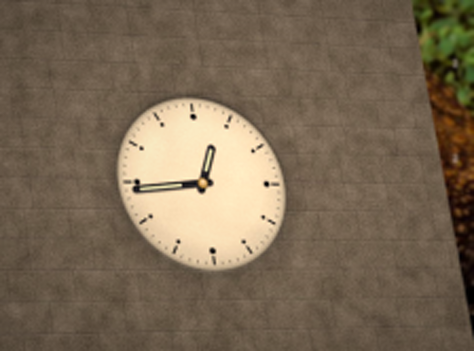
12 h 44 min
